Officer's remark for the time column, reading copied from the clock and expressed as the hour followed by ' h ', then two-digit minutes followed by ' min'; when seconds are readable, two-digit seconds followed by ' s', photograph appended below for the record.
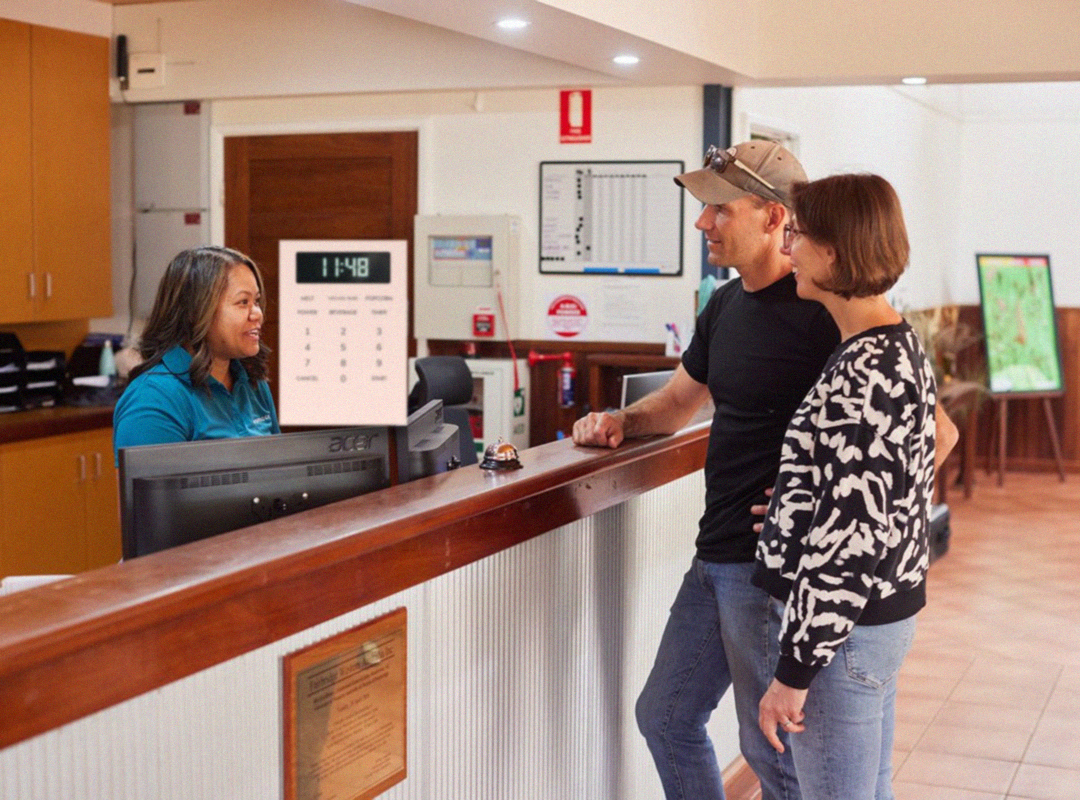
11 h 48 min
